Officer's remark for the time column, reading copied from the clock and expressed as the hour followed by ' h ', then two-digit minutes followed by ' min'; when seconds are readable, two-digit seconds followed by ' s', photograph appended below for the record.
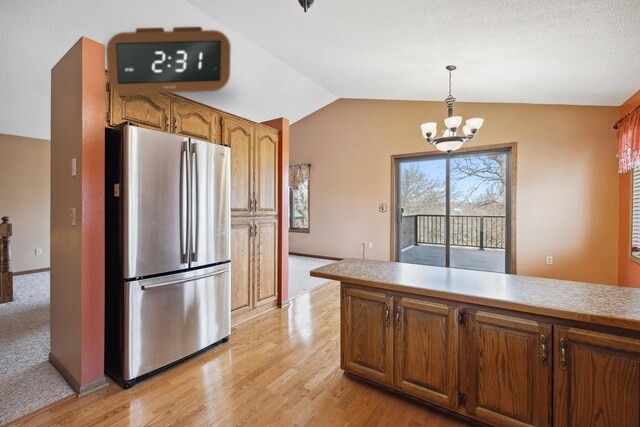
2 h 31 min
